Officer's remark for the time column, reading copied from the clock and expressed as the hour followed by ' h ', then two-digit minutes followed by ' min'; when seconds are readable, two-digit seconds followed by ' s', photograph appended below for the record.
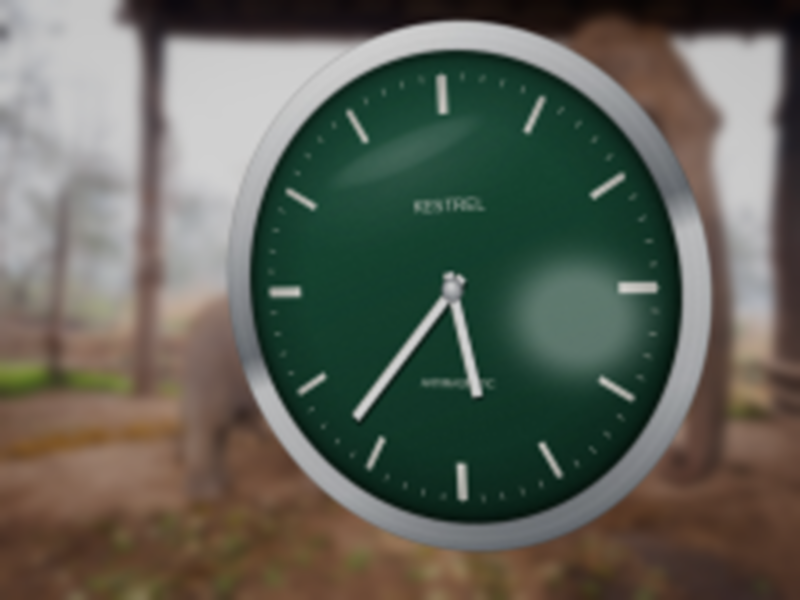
5 h 37 min
